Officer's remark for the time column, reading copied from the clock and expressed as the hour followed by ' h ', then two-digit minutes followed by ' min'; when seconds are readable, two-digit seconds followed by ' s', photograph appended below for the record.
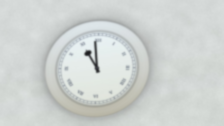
10 h 59 min
